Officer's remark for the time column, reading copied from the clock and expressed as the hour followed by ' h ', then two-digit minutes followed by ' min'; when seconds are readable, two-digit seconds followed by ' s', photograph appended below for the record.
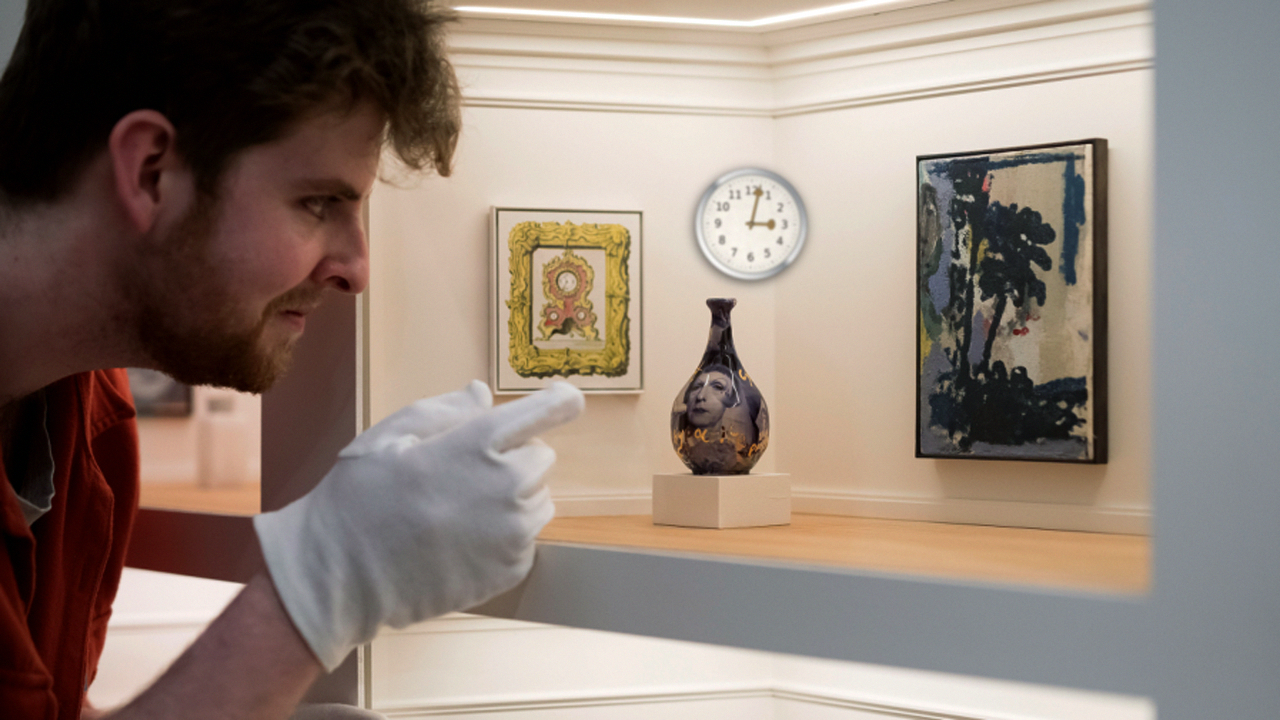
3 h 02 min
